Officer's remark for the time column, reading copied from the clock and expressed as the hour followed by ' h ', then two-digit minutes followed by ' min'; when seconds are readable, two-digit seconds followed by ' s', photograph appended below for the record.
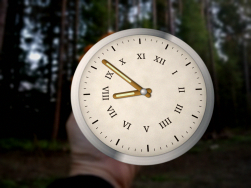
7 h 47 min
